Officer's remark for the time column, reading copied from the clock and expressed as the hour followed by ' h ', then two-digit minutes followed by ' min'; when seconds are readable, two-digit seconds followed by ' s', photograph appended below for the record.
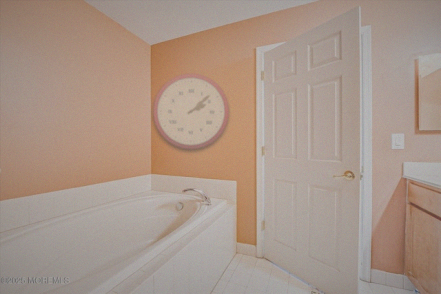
2 h 08 min
